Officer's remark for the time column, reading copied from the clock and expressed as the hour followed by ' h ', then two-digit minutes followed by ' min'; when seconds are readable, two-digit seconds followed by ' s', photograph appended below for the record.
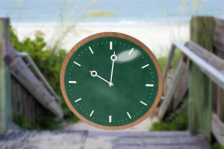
10 h 01 min
